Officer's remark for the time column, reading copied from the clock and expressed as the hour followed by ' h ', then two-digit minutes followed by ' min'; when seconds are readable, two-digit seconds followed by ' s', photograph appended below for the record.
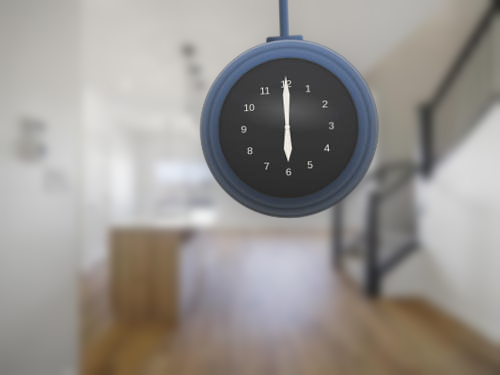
6 h 00 min
